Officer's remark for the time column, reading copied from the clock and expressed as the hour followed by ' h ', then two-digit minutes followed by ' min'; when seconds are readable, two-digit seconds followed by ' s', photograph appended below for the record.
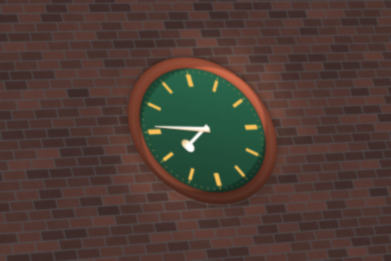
7 h 46 min
